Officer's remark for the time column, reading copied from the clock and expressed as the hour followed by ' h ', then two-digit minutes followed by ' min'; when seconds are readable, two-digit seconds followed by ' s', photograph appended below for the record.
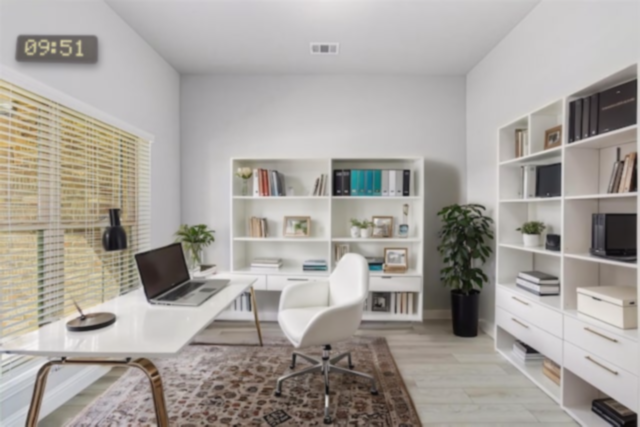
9 h 51 min
